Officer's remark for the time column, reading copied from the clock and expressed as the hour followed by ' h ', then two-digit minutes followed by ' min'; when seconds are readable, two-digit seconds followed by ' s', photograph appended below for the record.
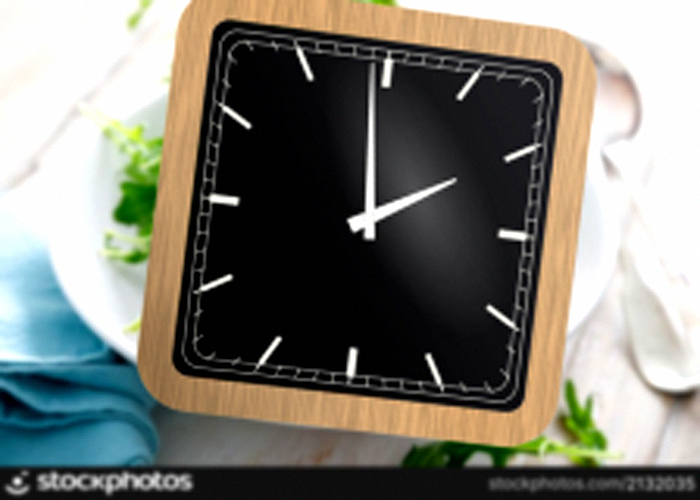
1 h 59 min
